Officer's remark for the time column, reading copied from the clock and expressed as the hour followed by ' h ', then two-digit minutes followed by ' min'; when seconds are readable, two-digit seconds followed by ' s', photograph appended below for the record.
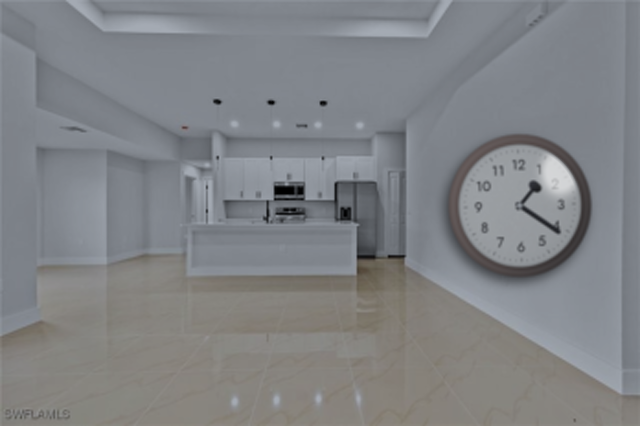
1 h 21 min
